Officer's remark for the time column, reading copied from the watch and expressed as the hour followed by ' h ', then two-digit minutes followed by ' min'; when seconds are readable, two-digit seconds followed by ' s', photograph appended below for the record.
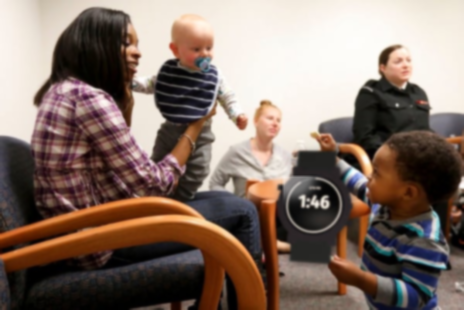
1 h 46 min
